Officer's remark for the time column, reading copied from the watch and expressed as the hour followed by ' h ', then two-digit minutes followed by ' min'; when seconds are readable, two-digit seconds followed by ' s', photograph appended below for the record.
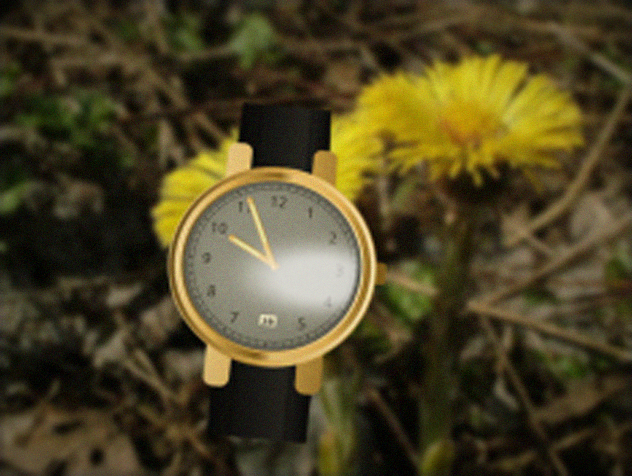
9 h 56 min
